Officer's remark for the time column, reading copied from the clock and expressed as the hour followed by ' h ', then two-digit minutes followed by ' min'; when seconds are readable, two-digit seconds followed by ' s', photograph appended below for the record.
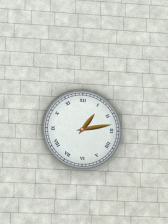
1 h 13 min
